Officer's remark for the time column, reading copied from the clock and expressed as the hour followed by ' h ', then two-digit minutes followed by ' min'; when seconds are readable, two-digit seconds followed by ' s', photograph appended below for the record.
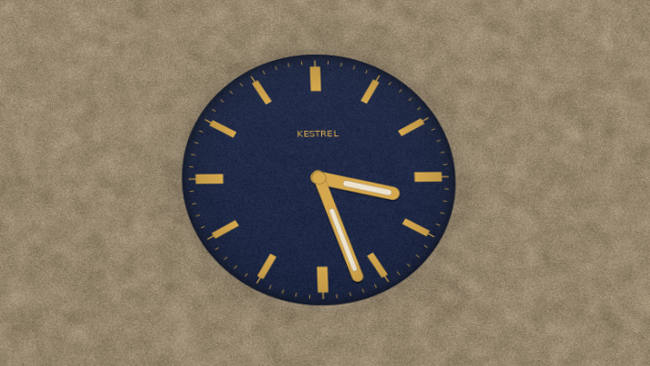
3 h 27 min
